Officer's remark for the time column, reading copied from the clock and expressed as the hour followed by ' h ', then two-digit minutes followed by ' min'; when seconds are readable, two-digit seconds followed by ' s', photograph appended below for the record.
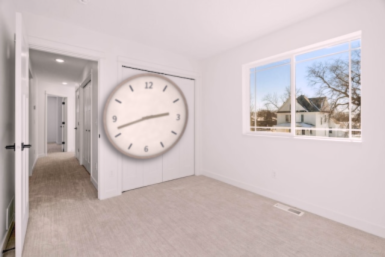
2 h 42 min
